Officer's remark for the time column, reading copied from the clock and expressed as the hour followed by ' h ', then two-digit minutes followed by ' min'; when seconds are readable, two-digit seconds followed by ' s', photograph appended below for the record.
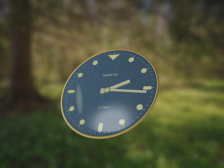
2 h 16 min
